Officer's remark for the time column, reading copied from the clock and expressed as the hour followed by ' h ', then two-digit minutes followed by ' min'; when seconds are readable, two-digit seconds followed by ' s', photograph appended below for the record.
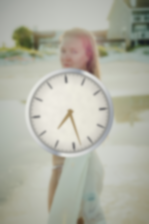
7 h 28 min
